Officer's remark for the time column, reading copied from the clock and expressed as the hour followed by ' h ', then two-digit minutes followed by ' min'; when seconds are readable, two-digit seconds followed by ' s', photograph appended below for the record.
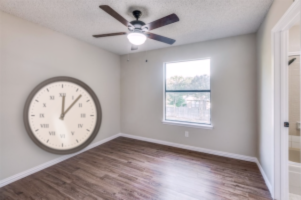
12 h 07 min
